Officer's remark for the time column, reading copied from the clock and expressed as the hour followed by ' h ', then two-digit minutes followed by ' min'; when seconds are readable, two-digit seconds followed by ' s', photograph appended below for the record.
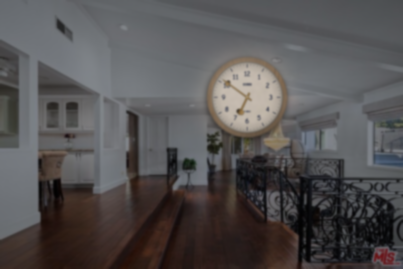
6 h 51 min
